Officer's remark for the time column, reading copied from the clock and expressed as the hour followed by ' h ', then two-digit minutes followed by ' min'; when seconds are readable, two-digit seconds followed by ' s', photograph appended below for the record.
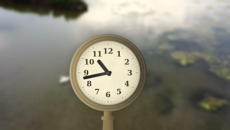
10 h 43 min
